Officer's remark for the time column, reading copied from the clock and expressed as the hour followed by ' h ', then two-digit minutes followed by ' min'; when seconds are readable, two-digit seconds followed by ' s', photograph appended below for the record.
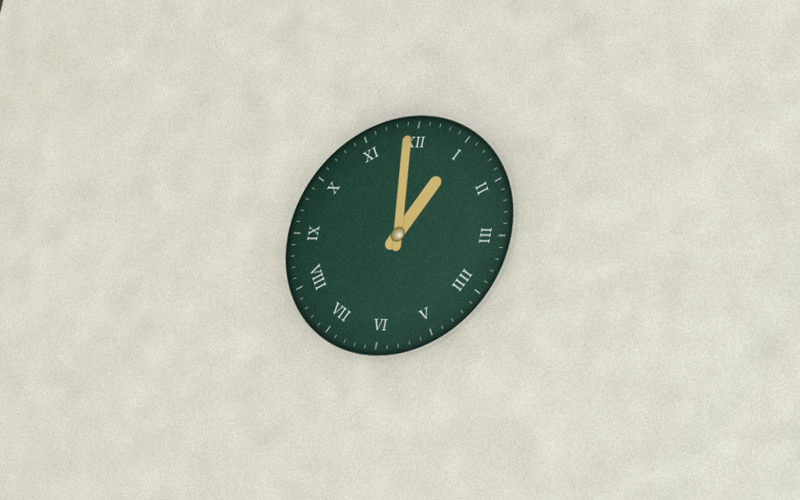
12 h 59 min
